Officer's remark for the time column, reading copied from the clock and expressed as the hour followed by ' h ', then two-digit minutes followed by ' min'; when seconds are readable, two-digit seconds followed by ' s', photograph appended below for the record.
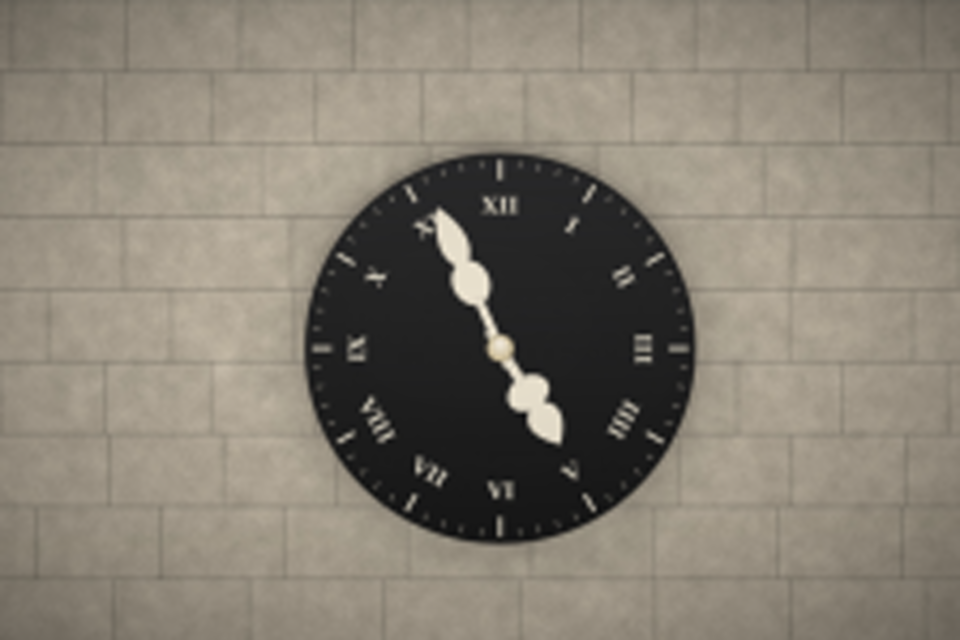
4 h 56 min
